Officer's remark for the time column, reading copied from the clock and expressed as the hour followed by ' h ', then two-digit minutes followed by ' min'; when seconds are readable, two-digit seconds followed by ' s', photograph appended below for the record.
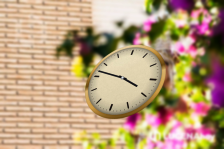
3 h 47 min
